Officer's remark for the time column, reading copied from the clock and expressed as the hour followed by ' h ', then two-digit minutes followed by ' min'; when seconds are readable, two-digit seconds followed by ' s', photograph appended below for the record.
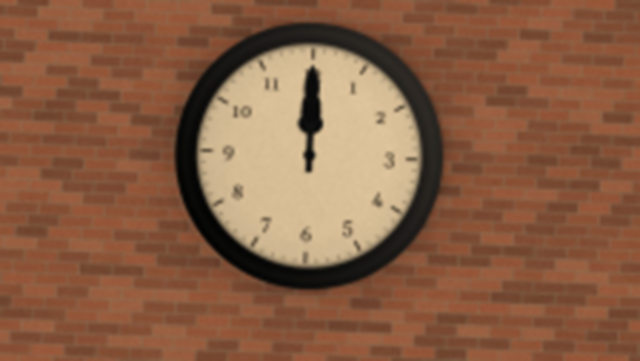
12 h 00 min
